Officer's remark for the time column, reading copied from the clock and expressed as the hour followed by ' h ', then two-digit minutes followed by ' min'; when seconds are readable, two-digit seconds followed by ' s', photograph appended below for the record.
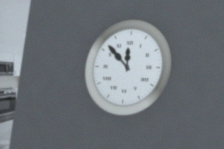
11 h 52 min
